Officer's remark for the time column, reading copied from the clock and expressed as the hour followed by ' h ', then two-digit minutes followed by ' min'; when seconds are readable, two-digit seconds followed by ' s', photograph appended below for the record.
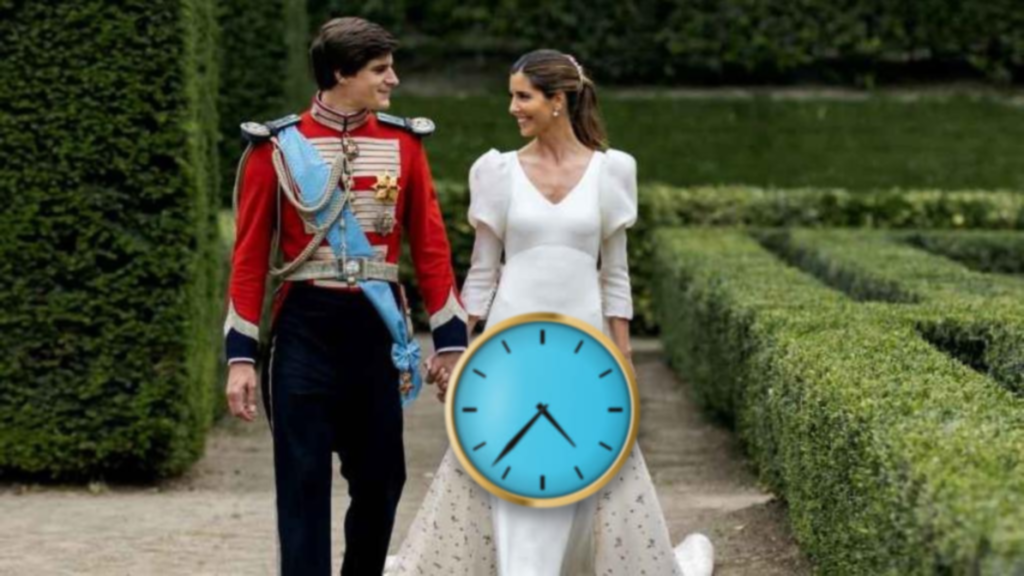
4 h 37 min
